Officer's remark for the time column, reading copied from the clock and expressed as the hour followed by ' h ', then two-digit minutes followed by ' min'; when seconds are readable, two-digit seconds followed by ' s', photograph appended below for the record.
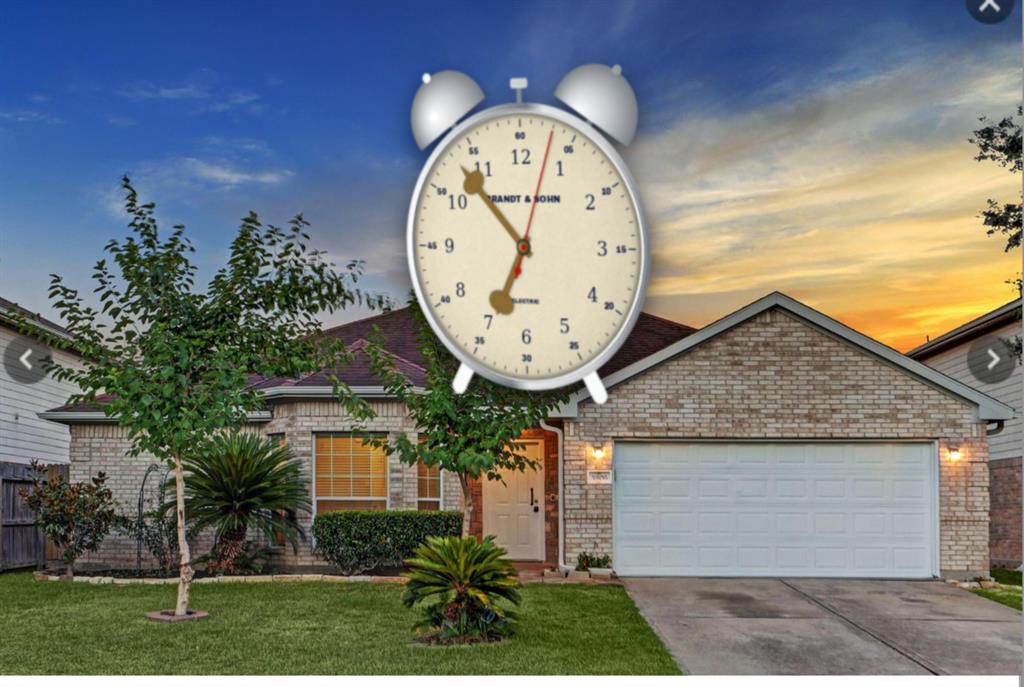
6 h 53 min 03 s
